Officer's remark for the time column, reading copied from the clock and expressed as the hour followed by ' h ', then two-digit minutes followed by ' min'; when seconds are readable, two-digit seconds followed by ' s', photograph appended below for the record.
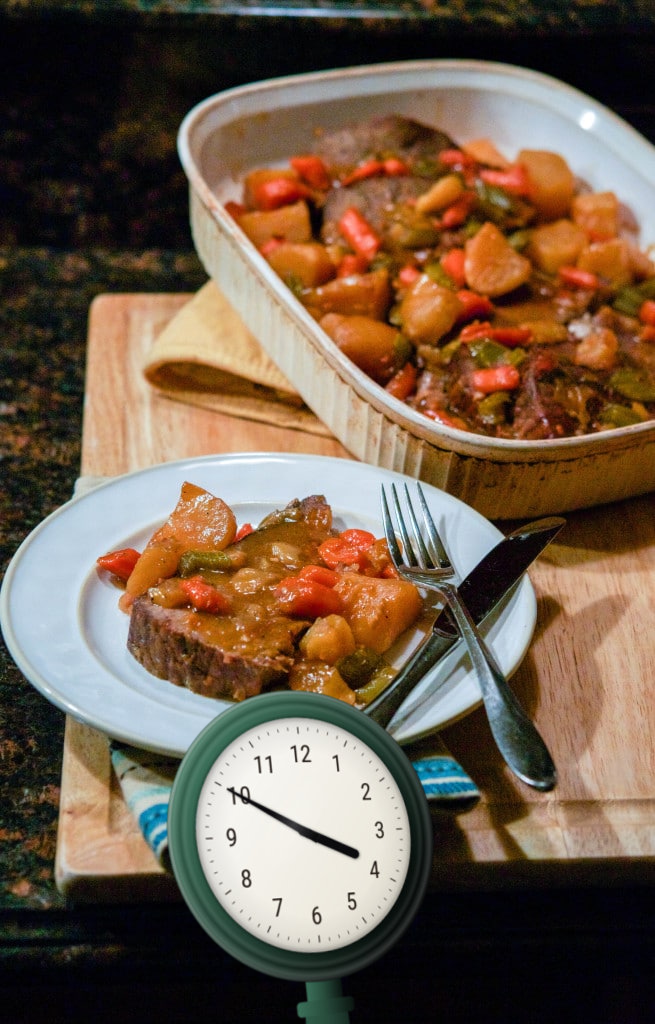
3 h 50 min
